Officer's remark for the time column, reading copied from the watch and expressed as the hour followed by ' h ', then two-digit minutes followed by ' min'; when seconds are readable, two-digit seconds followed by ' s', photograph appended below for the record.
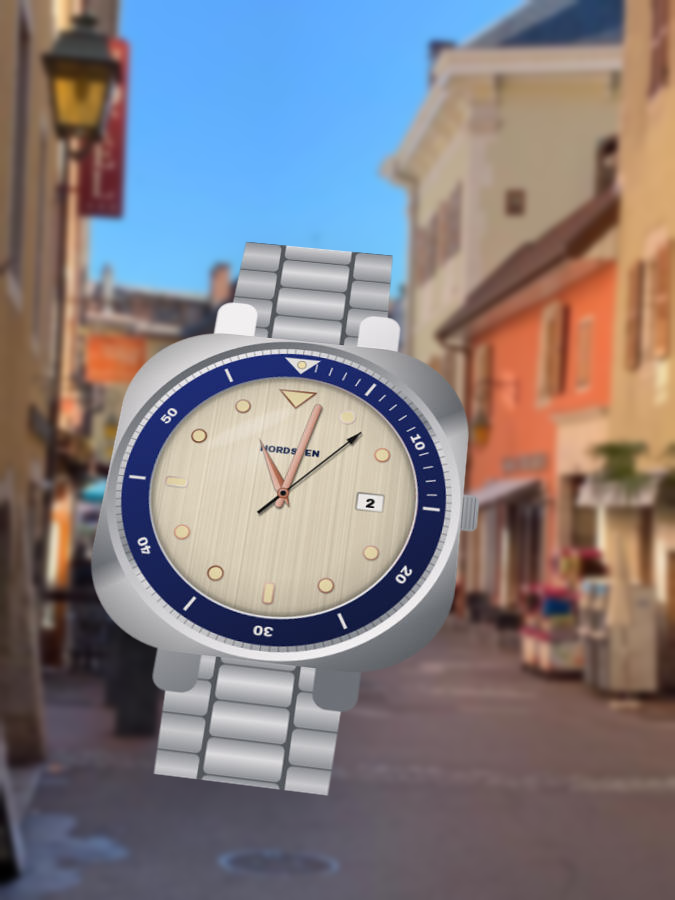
11 h 02 min 07 s
